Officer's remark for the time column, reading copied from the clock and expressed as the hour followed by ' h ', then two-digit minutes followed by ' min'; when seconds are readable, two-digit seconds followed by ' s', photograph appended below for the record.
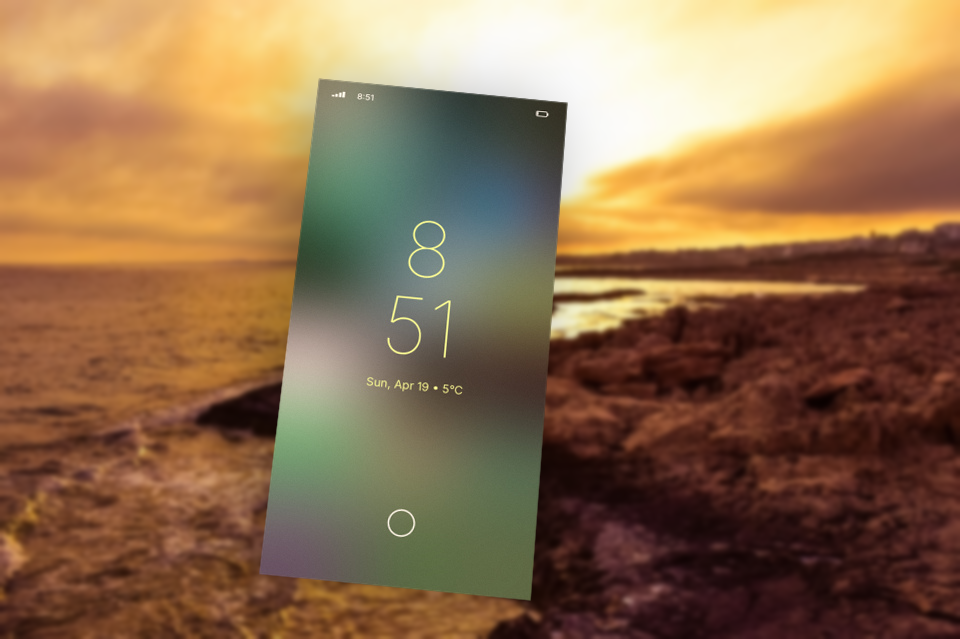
8 h 51 min
